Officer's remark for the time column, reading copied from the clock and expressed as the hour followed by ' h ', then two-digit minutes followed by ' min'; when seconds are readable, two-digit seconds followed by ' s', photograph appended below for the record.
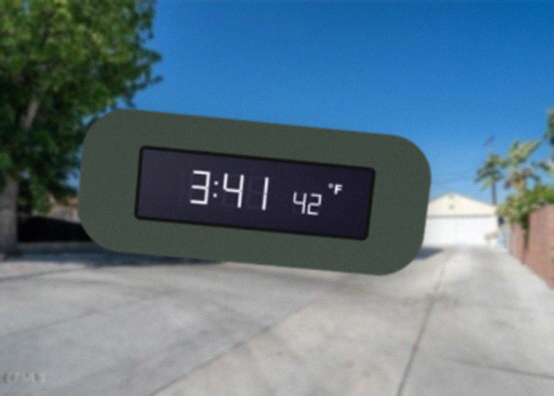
3 h 41 min
